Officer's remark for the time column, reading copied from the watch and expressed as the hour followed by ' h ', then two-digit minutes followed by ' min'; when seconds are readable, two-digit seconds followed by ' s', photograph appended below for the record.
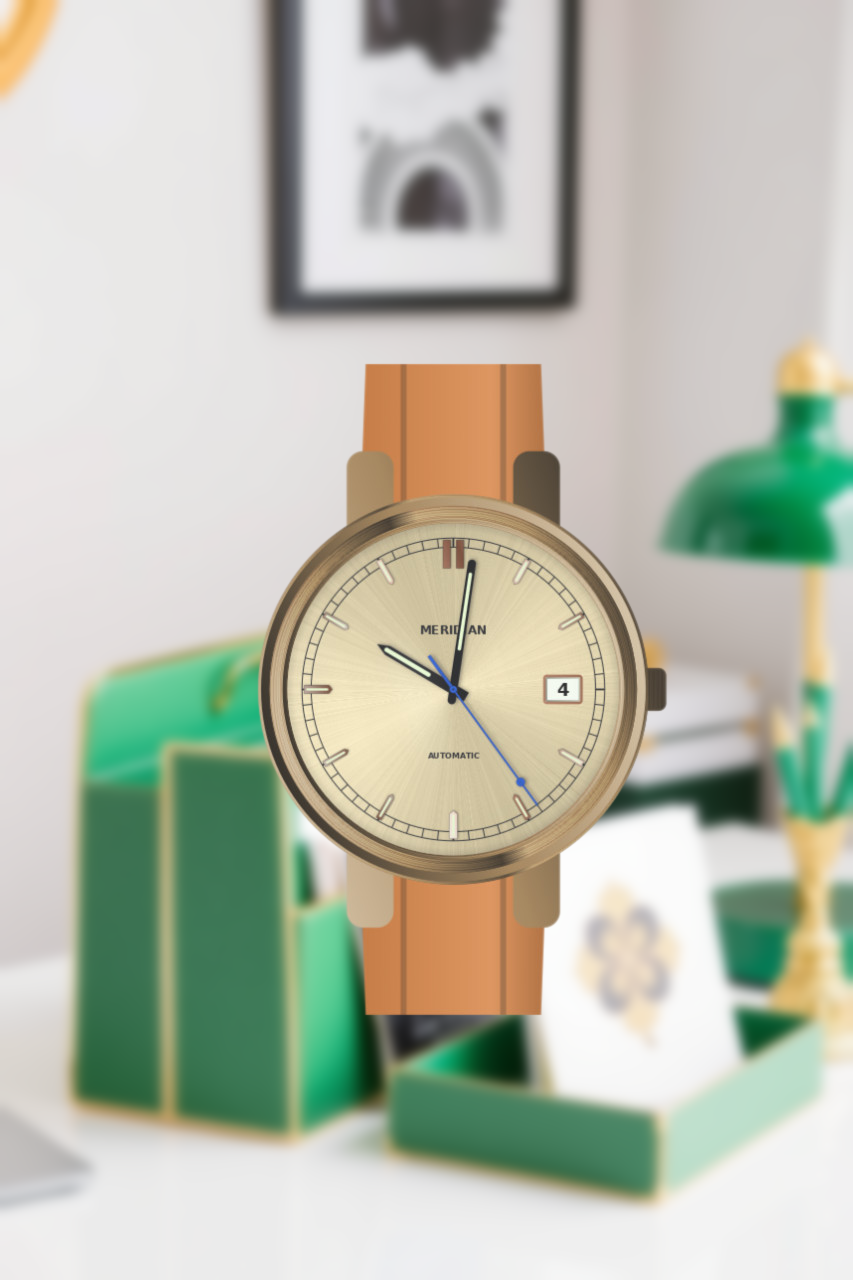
10 h 01 min 24 s
